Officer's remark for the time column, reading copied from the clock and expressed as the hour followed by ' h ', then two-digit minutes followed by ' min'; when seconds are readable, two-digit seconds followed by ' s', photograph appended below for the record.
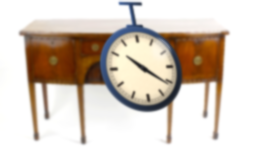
10 h 21 min
